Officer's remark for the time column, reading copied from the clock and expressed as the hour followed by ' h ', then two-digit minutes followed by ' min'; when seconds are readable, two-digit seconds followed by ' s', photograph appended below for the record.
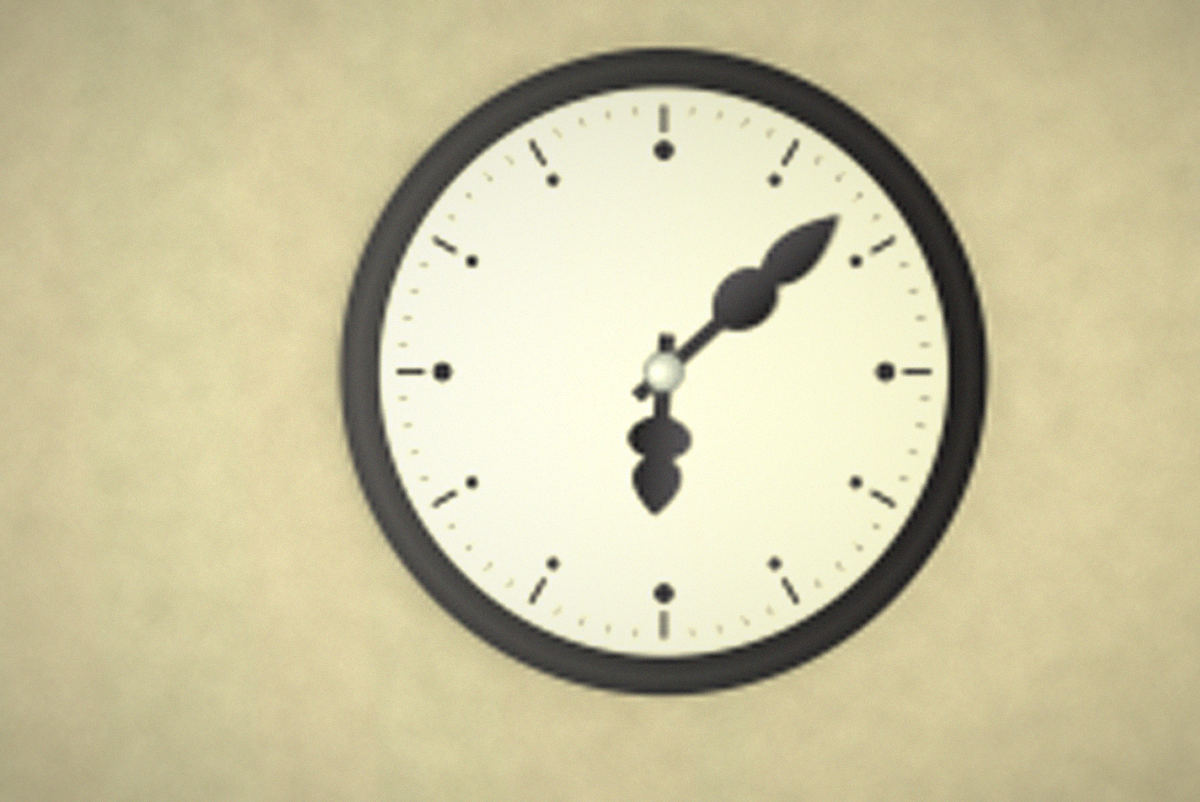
6 h 08 min
